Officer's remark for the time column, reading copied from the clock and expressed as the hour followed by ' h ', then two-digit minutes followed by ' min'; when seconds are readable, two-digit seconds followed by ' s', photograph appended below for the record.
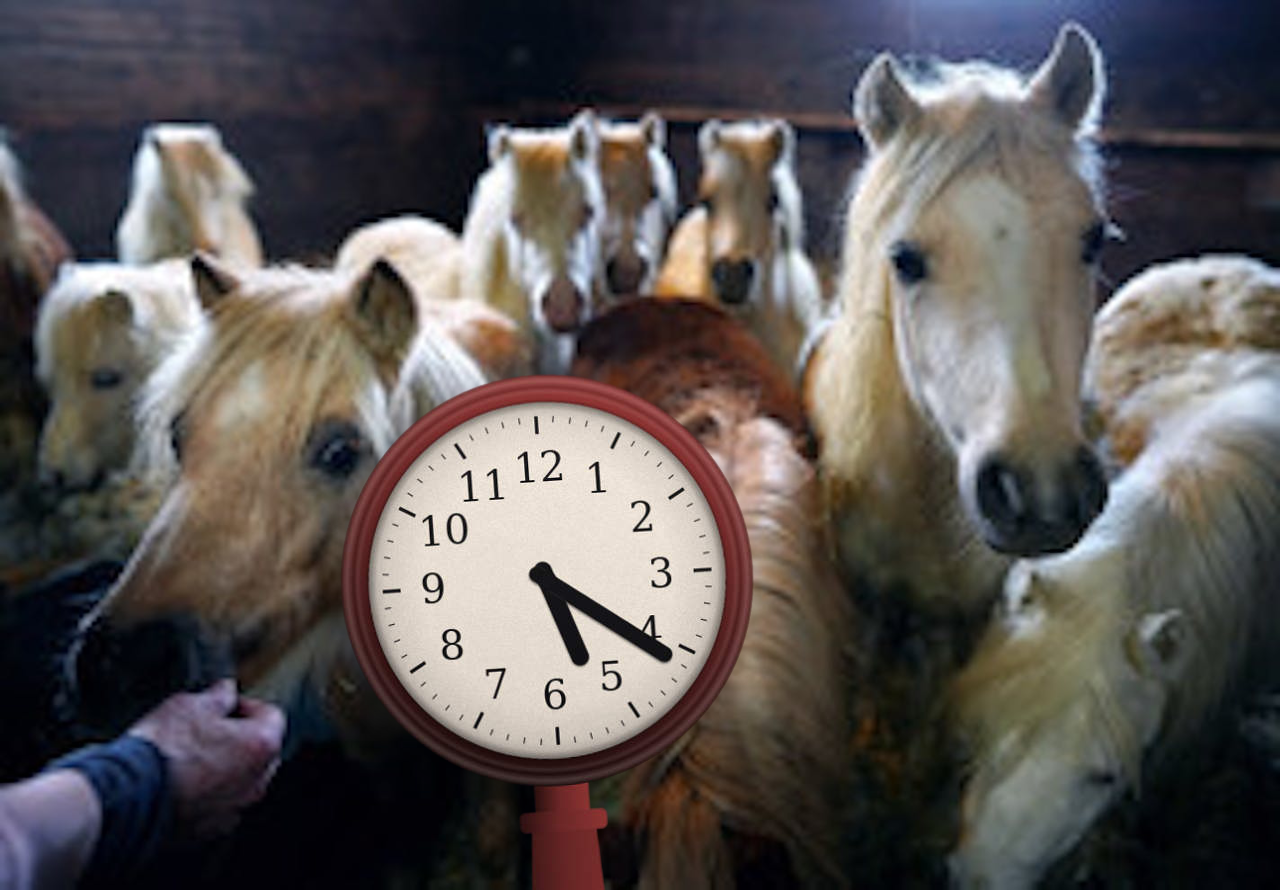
5 h 21 min
